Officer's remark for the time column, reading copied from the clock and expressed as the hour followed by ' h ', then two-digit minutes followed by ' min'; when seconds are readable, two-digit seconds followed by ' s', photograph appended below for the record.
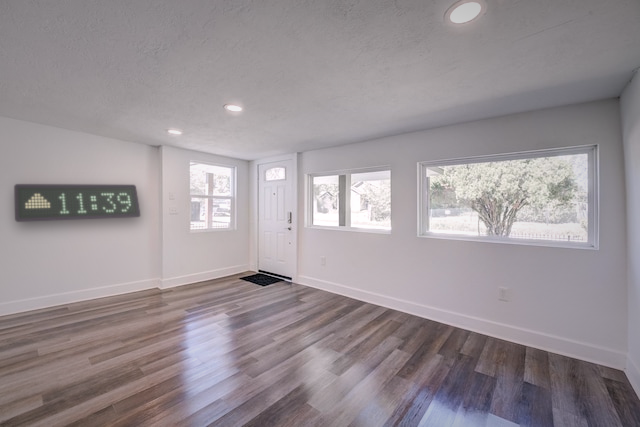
11 h 39 min
